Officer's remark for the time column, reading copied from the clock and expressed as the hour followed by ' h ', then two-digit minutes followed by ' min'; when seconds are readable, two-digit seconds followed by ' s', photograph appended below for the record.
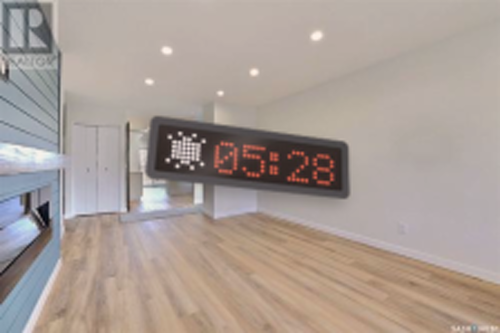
5 h 28 min
